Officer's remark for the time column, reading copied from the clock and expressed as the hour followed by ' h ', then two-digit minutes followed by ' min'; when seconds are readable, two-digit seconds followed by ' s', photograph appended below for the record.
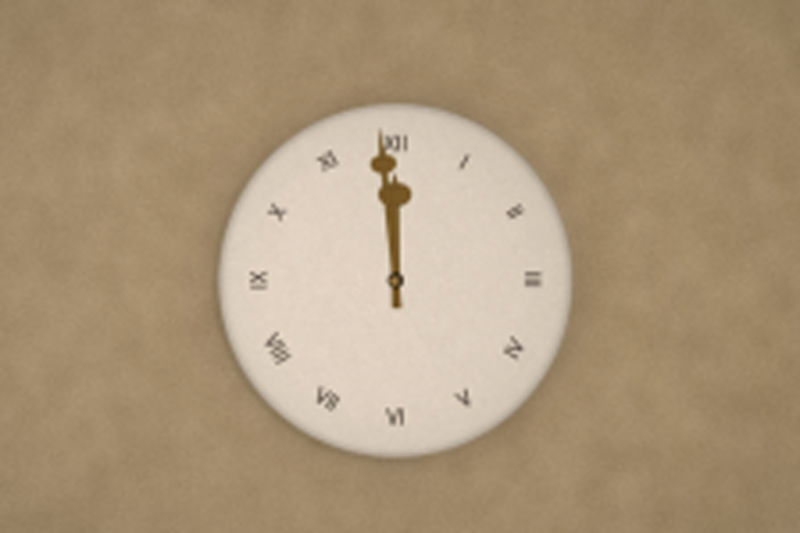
11 h 59 min
